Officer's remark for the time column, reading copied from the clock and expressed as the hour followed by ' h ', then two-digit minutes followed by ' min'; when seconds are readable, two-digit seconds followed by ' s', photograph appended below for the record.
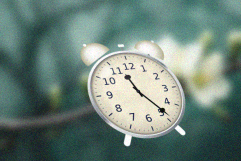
11 h 24 min
